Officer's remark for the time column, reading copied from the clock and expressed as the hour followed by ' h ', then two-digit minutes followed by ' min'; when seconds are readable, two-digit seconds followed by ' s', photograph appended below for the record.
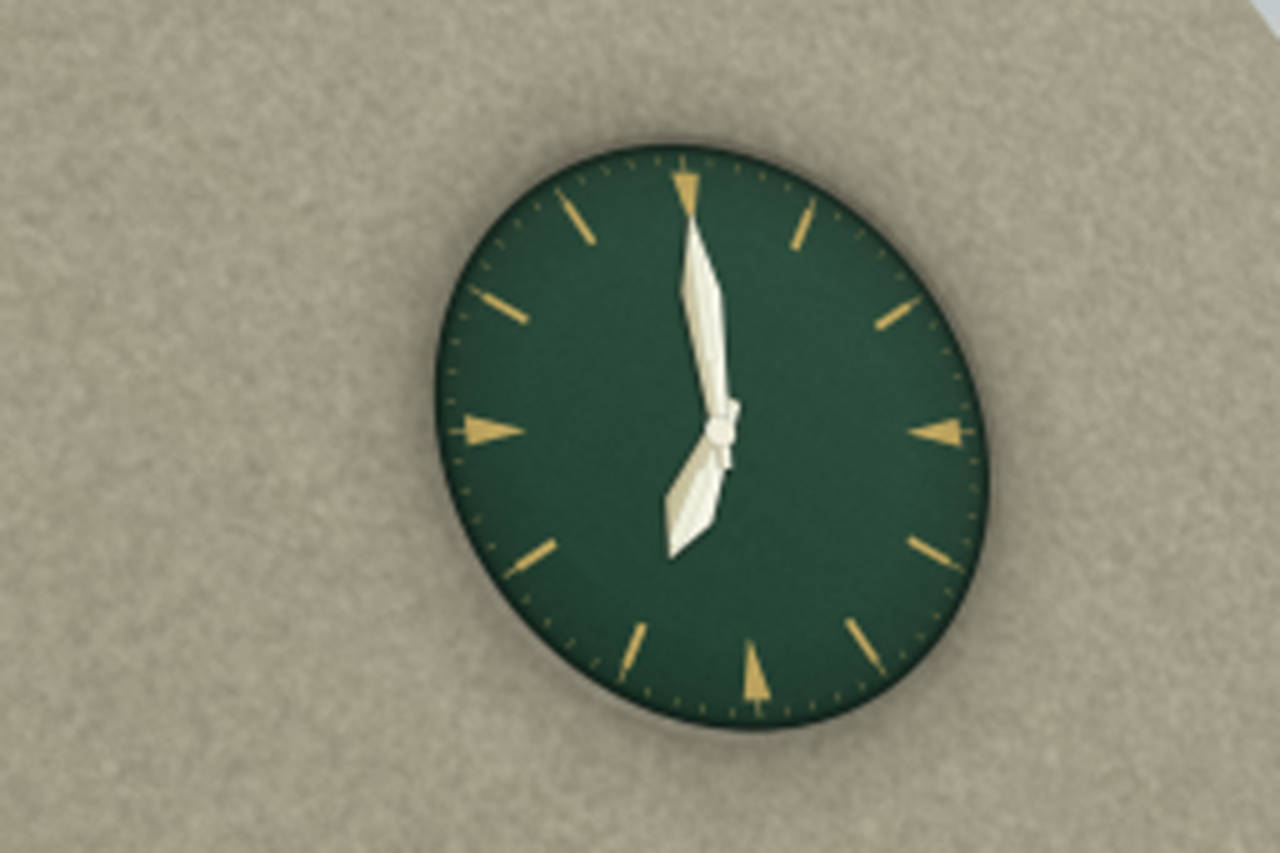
7 h 00 min
